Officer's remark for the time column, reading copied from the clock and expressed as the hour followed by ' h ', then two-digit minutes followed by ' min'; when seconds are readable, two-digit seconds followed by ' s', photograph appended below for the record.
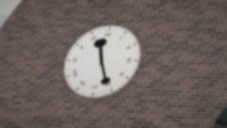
11 h 26 min
